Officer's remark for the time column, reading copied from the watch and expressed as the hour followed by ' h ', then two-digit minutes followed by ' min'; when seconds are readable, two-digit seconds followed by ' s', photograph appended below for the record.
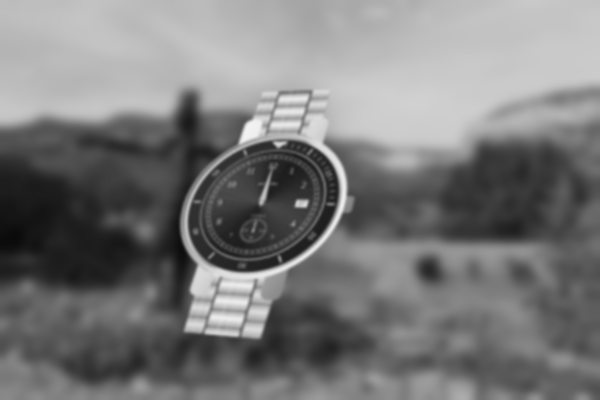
12 h 00 min
